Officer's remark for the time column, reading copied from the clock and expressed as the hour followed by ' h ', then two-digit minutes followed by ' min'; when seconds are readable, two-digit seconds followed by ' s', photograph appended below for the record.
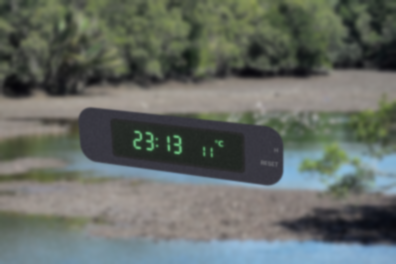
23 h 13 min
